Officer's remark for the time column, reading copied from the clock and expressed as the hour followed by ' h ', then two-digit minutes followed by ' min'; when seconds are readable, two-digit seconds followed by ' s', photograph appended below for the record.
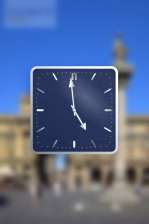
4 h 59 min
